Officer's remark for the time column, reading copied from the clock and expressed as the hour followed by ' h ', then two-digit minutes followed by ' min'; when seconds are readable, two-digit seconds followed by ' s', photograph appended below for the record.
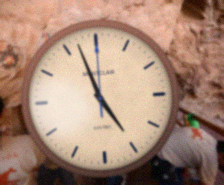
4 h 57 min 00 s
